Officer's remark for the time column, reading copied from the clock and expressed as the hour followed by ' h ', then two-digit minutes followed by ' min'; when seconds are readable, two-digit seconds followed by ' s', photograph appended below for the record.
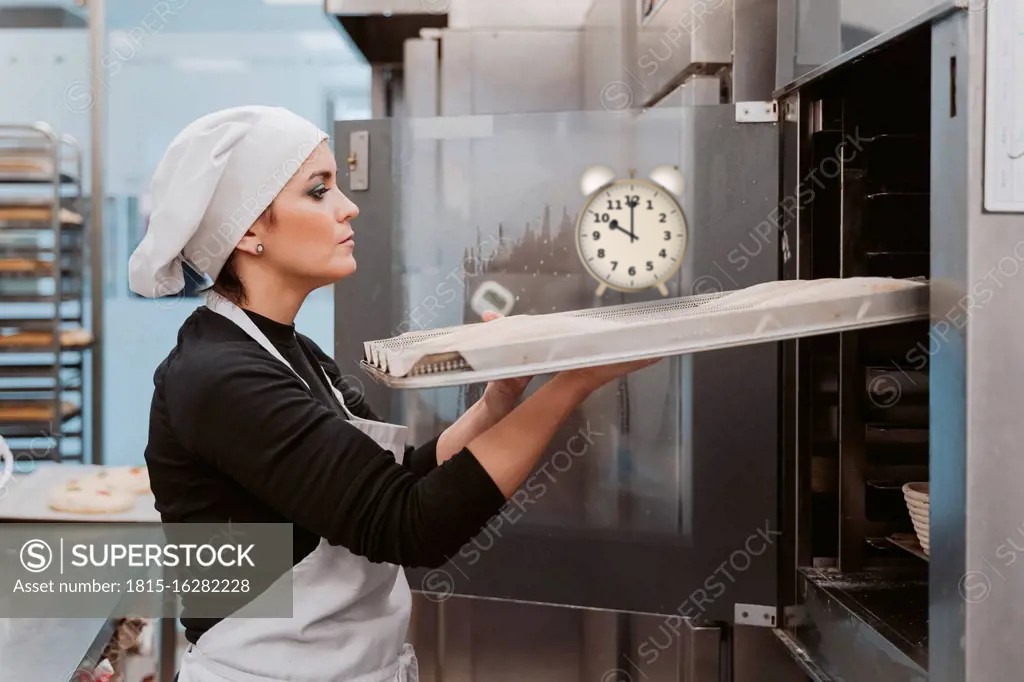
10 h 00 min
